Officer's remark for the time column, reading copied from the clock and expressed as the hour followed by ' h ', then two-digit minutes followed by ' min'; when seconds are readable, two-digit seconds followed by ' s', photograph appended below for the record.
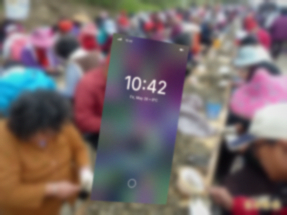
10 h 42 min
